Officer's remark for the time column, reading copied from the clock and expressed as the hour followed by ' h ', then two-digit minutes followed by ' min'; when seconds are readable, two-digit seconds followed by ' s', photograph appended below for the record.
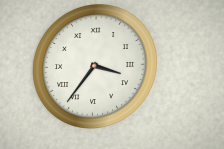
3 h 36 min
